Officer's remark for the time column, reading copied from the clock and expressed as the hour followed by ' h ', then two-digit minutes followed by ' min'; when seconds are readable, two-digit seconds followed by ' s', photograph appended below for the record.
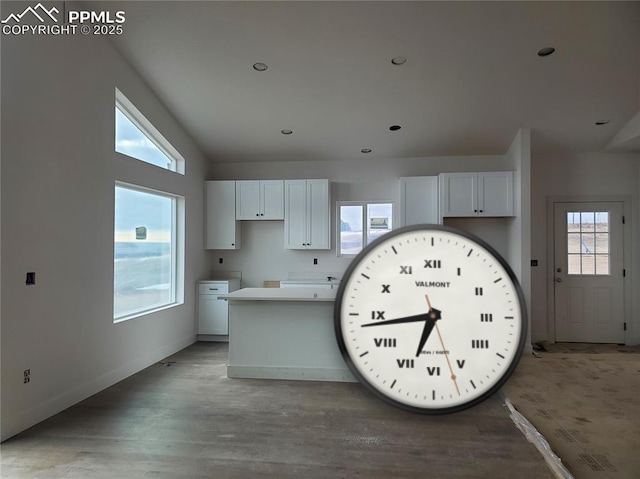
6 h 43 min 27 s
